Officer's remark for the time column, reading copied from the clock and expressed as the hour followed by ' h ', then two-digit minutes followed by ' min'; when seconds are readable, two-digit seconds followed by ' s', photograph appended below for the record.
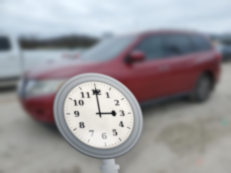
3 h 00 min
